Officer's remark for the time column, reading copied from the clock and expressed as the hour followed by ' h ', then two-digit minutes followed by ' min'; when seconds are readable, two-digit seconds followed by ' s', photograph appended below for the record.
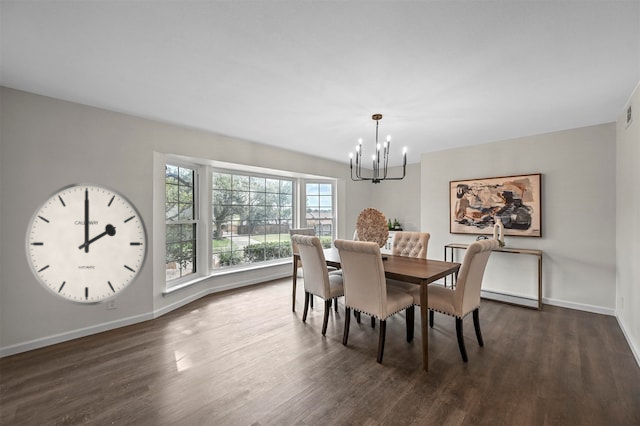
2 h 00 min
